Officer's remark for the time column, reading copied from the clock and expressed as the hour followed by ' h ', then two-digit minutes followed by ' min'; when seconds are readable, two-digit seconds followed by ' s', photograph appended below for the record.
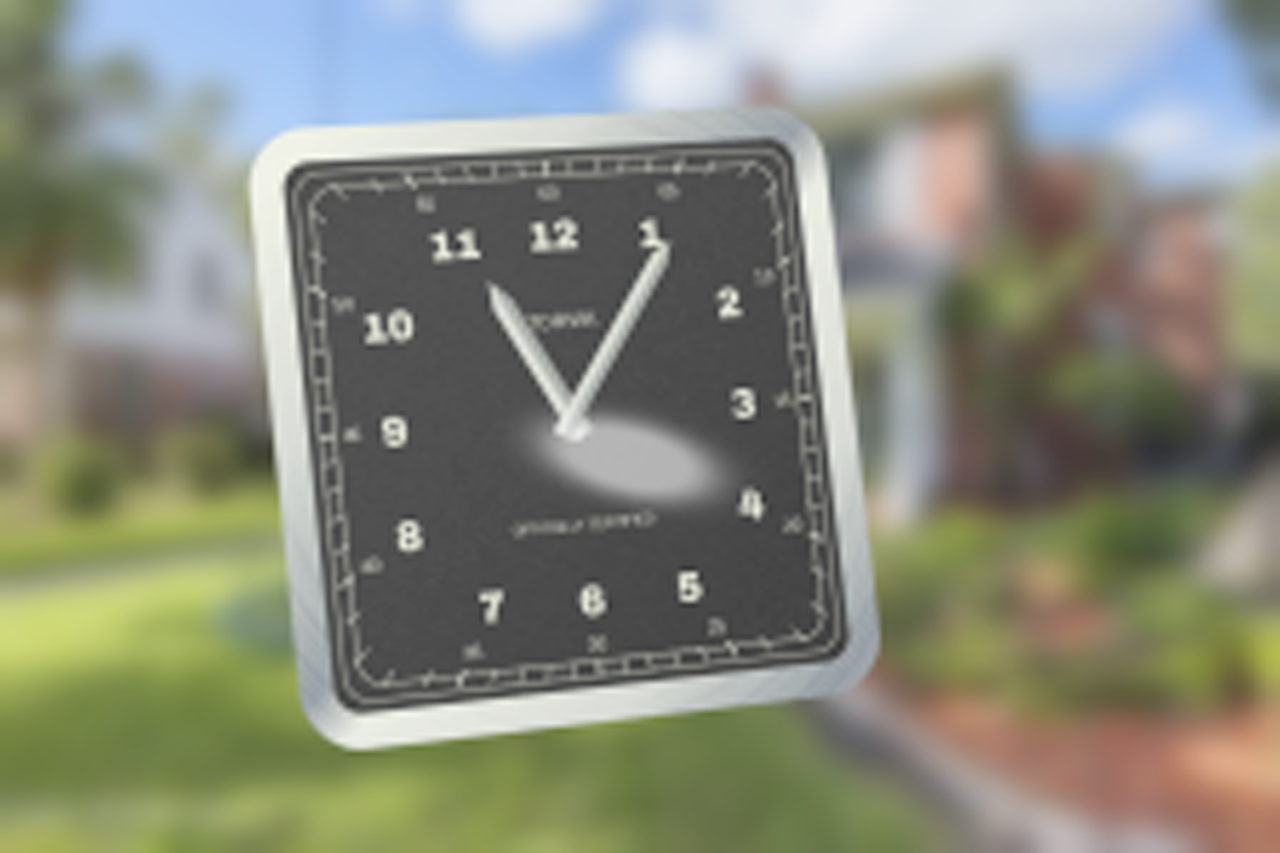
11 h 06 min
